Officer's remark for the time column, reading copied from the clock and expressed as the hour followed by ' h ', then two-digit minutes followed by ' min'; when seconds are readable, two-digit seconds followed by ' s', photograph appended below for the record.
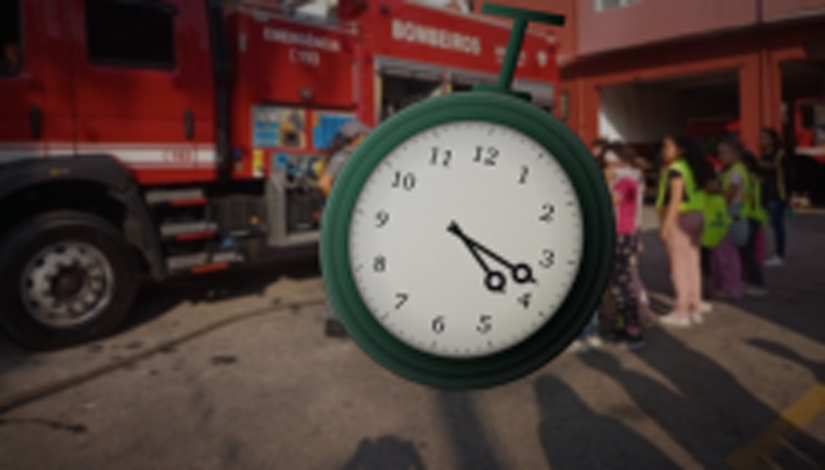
4 h 18 min
